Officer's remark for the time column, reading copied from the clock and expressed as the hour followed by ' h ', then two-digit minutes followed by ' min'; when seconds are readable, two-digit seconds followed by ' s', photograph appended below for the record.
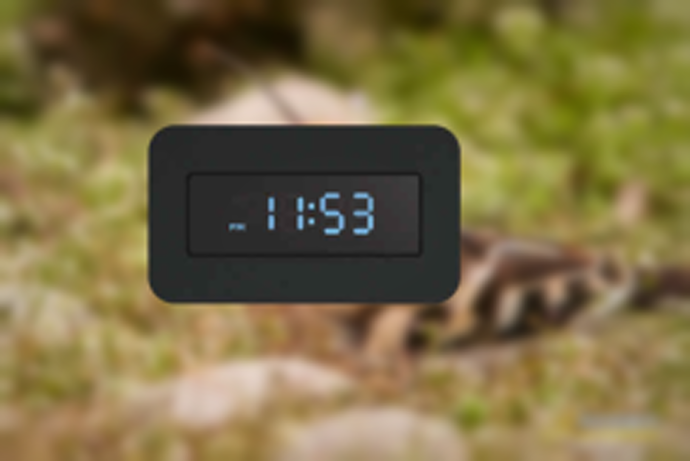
11 h 53 min
